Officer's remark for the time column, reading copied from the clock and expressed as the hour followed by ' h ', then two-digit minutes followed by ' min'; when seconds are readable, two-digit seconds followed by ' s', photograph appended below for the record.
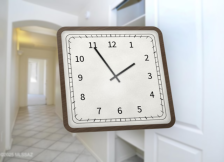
1 h 55 min
